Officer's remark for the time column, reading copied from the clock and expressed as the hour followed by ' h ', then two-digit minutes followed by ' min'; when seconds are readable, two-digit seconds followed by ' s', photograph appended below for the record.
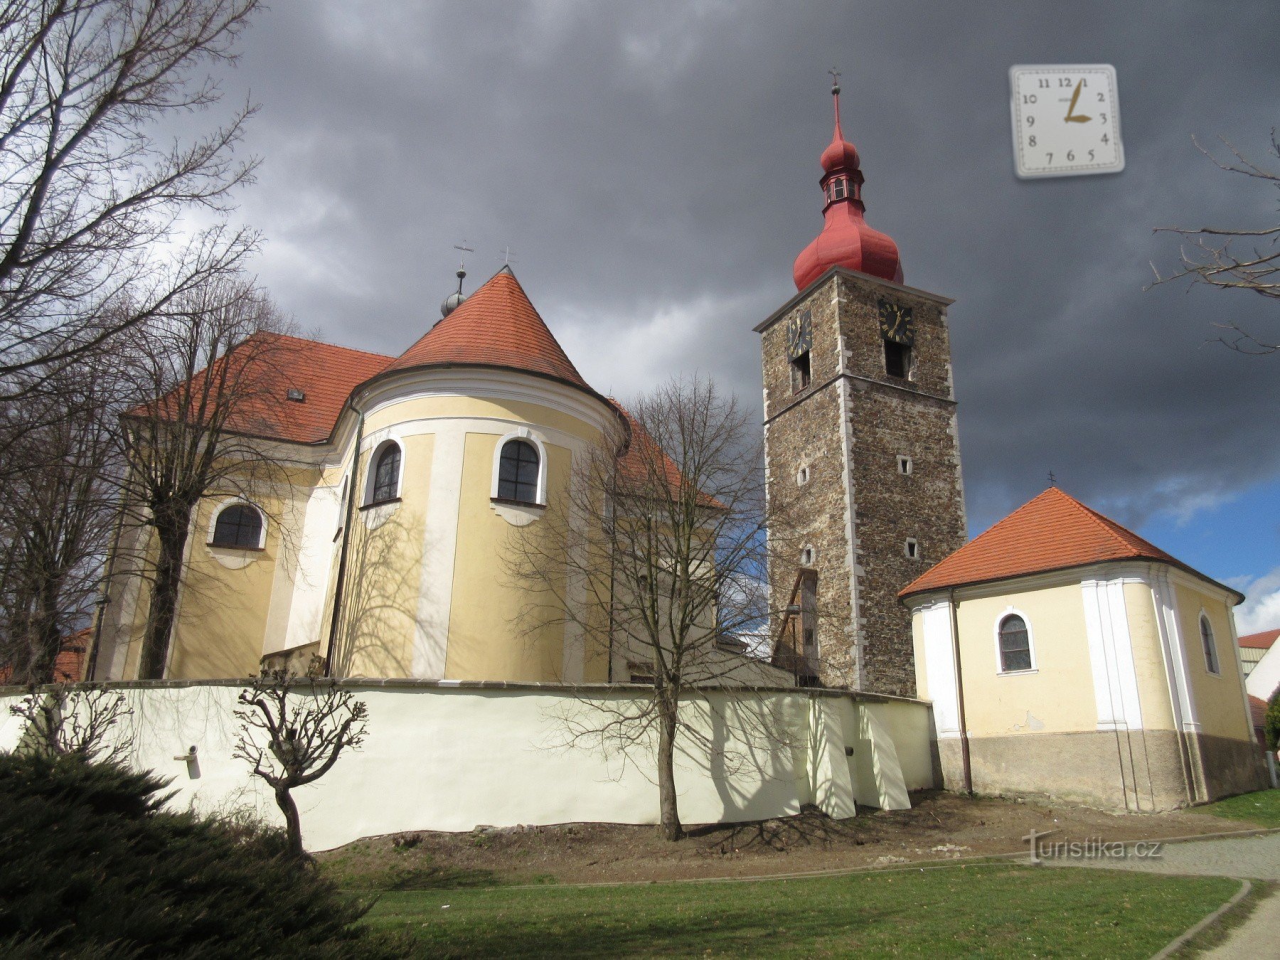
3 h 04 min
